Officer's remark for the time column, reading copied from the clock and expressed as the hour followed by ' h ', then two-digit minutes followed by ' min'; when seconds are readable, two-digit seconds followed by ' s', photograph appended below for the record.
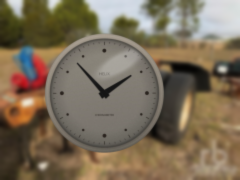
1 h 53 min
